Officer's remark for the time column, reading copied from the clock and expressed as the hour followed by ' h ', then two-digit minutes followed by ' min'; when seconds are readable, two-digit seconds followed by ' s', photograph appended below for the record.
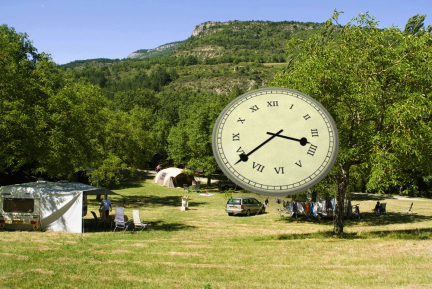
3 h 39 min
